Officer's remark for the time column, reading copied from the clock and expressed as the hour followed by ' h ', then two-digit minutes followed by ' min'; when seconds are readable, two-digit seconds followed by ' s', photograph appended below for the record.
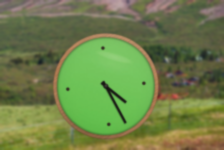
4 h 26 min
